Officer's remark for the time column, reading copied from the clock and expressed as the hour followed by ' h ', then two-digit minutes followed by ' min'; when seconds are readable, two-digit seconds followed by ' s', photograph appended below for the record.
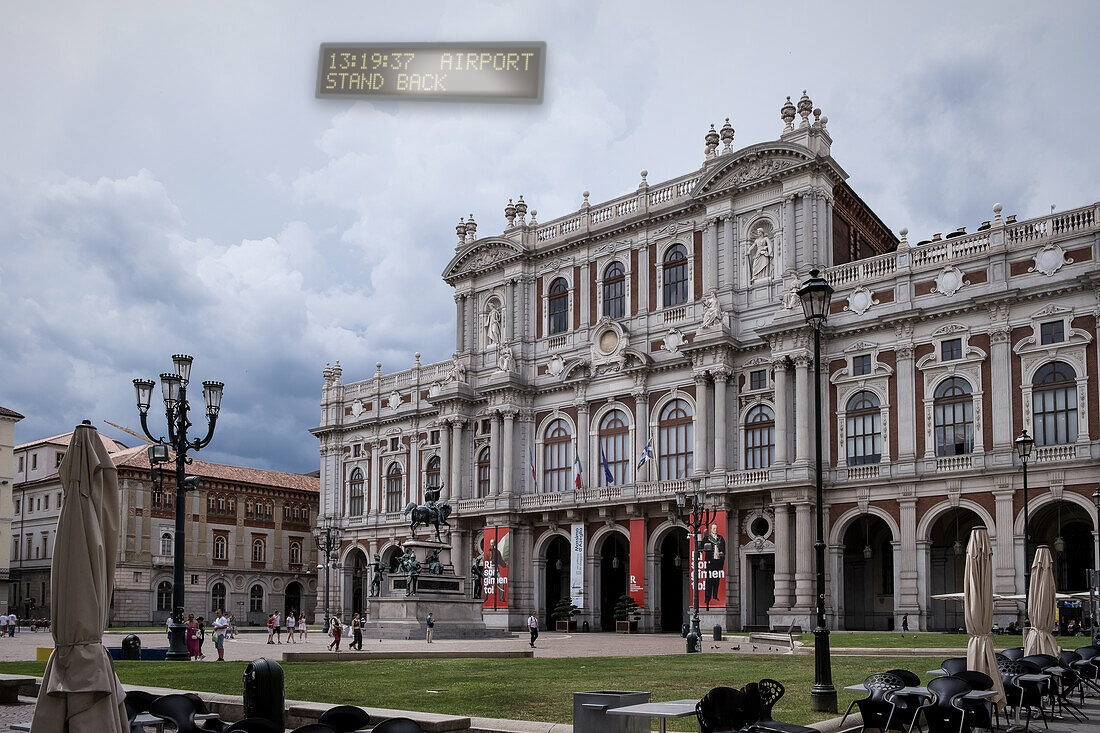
13 h 19 min 37 s
